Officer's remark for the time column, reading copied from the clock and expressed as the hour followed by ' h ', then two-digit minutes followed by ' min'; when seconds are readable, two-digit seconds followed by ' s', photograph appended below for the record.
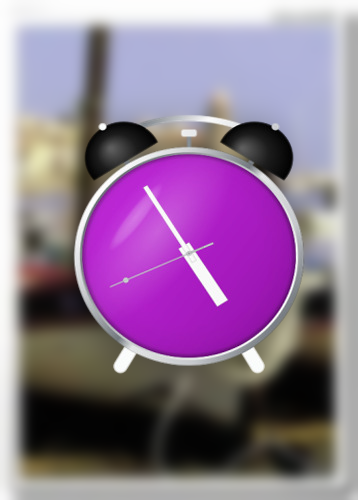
4 h 54 min 41 s
